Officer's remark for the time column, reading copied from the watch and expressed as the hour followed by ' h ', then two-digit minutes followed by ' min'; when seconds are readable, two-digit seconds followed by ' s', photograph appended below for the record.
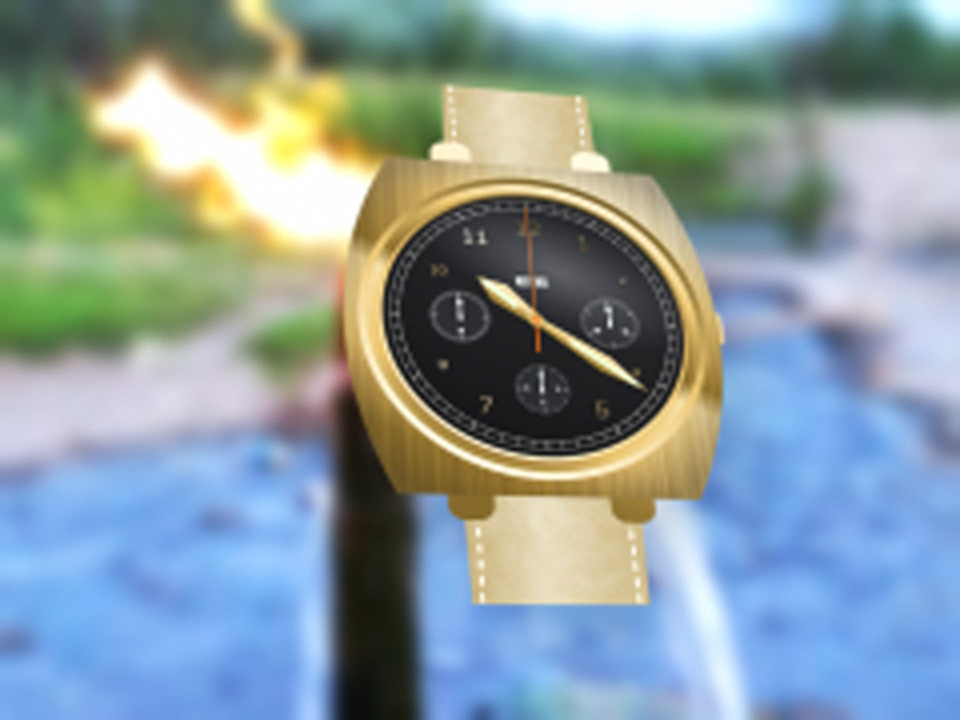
10 h 21 min
